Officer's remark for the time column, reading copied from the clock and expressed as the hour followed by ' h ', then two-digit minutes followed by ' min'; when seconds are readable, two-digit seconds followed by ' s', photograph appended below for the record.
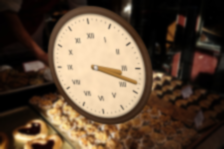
3 h 18 min
